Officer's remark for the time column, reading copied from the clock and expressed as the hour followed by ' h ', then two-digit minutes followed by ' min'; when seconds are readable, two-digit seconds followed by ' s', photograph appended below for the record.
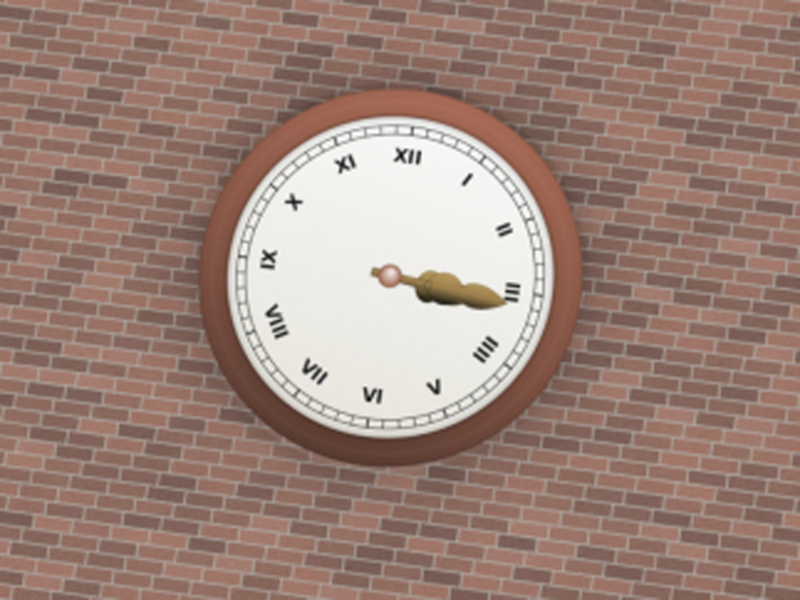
3 h 16 min
